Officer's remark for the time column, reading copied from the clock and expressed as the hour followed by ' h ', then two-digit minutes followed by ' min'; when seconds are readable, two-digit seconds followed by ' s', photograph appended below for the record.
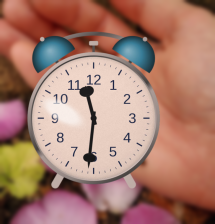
11 h 31 min
